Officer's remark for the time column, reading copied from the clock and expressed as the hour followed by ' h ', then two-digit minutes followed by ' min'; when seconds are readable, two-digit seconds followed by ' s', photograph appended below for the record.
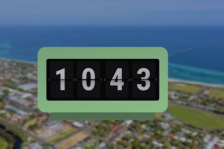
10 h 43 min
